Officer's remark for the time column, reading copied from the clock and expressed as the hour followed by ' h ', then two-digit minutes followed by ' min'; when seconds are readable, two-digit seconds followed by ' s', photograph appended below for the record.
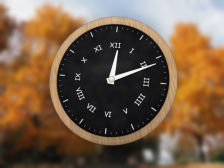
12 h 11 min
